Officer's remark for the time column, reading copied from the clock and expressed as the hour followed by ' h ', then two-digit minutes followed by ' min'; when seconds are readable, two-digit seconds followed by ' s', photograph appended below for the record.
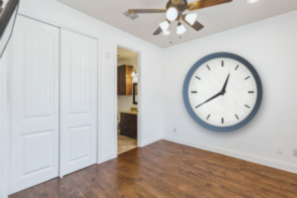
12 h 40 min
